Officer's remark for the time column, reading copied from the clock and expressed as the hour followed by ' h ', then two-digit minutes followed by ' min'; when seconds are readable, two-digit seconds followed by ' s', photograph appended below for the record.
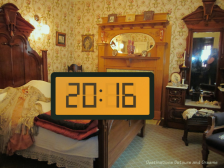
20 h 16 min
